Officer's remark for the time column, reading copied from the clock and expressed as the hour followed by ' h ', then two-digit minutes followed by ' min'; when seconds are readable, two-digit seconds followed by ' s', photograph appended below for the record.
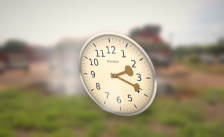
2 h 19 min
